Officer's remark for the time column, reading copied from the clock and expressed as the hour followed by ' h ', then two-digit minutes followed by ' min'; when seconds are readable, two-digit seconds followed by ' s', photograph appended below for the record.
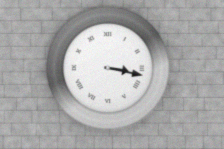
3 h 17 min
